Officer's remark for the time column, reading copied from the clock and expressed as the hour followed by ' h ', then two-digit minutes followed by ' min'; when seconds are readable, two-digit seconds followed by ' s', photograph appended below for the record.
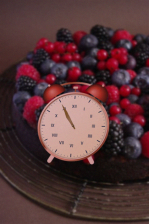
10 h 55 min
